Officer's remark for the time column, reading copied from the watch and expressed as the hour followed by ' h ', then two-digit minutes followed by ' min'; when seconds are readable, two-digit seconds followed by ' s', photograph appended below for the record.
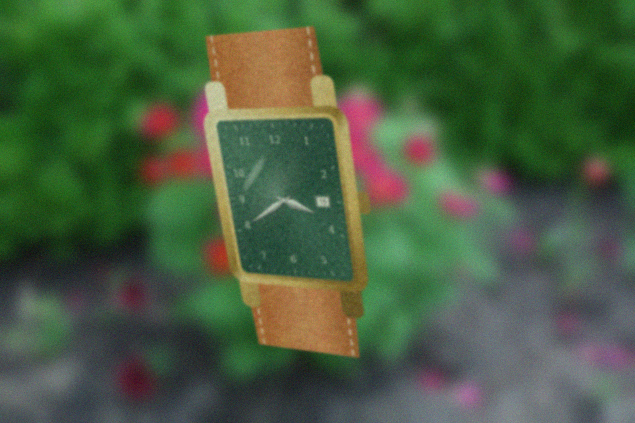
3 h 40 min
